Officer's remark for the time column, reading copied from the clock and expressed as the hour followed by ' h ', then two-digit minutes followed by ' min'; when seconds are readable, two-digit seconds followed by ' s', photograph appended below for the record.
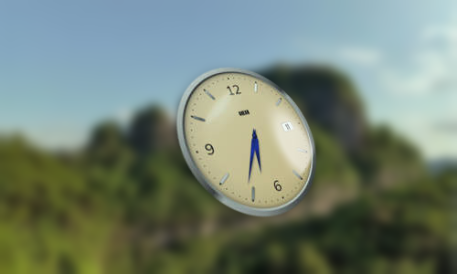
6 h 36 min
